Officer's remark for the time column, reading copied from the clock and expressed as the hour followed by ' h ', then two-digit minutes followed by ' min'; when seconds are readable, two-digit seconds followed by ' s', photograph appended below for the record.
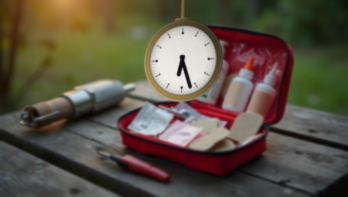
6 h 27 min
